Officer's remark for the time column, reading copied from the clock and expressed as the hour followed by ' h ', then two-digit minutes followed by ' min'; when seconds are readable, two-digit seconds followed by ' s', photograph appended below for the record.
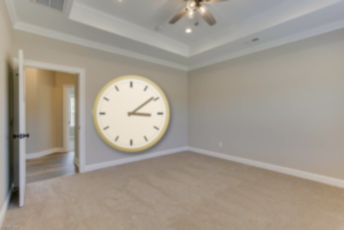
3 h 09 min
